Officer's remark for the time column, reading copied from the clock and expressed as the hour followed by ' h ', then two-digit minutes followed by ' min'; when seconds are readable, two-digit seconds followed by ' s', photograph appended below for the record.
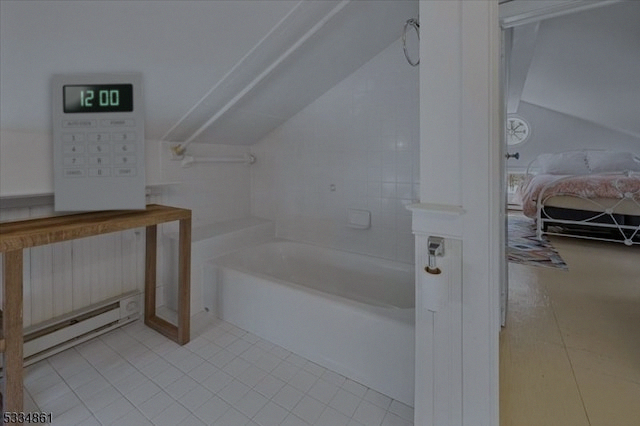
12 h 00 min
